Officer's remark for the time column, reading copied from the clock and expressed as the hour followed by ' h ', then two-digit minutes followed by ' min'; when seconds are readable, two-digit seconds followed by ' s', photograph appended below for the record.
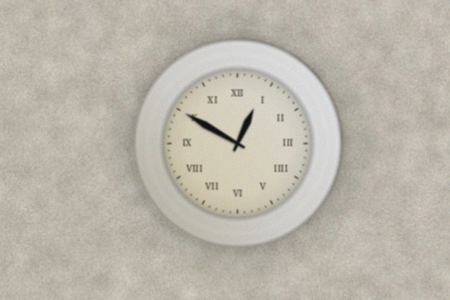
12 h 50 min
